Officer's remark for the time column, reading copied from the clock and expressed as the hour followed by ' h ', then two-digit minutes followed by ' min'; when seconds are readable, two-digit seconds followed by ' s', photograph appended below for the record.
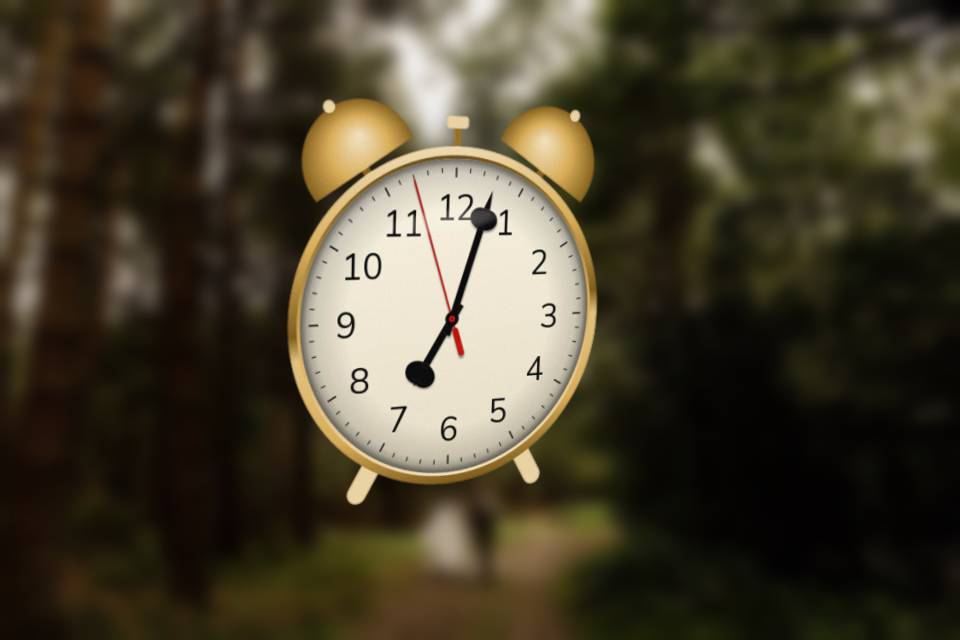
7 h 02 min 57 s
